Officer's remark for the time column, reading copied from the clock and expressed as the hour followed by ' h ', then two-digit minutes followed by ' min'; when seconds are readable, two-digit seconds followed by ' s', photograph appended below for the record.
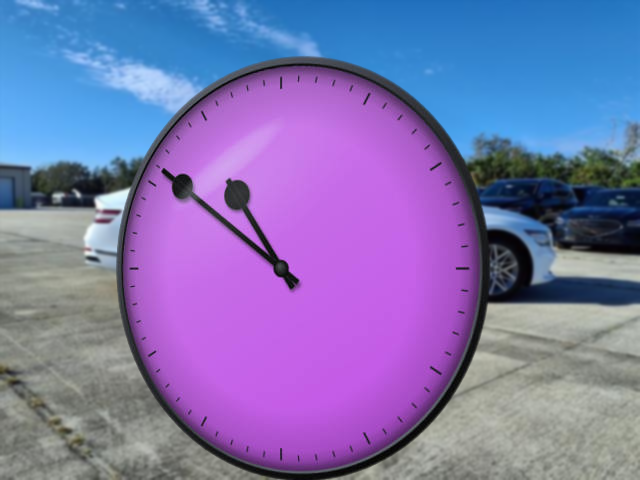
10 h 51 min
